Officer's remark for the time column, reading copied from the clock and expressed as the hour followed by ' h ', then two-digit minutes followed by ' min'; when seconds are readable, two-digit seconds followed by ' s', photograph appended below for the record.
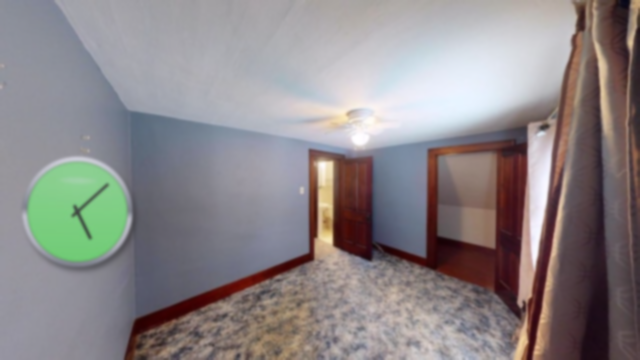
5 h 08 min
